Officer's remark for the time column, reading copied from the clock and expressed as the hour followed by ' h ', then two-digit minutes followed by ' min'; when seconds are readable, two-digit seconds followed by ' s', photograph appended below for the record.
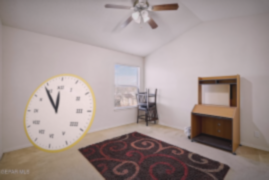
11 h 54 min
